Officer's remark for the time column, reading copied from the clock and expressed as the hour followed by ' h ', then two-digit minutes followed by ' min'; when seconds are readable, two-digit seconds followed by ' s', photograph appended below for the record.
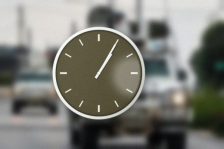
1 h 05 min
